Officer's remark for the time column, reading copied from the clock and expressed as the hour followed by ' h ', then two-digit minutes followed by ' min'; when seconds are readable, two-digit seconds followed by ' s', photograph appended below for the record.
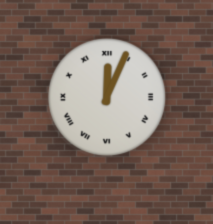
12 h 04 min
